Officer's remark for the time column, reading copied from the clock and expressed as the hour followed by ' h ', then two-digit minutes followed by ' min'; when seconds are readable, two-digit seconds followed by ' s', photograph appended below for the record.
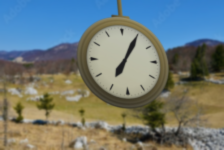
7 h 05 min
